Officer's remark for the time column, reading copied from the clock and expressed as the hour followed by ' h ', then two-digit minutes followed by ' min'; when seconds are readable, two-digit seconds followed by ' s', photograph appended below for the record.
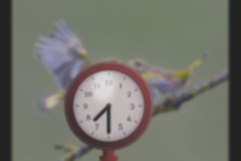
7 h 30 min
